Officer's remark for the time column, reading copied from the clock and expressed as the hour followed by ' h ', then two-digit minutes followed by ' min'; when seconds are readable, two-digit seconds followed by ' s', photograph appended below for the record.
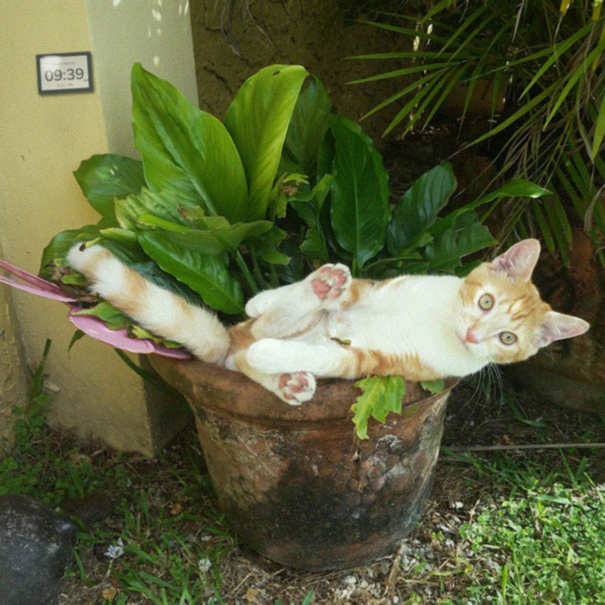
9 h 39 min
